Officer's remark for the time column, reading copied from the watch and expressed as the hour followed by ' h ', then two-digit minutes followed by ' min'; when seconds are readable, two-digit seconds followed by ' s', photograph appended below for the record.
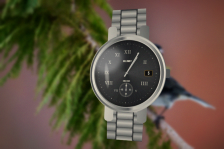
1 h 05 min
